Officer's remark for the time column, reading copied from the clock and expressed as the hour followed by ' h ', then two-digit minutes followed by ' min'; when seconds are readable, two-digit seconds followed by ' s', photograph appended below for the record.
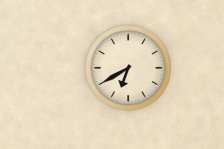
6 h 40 min
